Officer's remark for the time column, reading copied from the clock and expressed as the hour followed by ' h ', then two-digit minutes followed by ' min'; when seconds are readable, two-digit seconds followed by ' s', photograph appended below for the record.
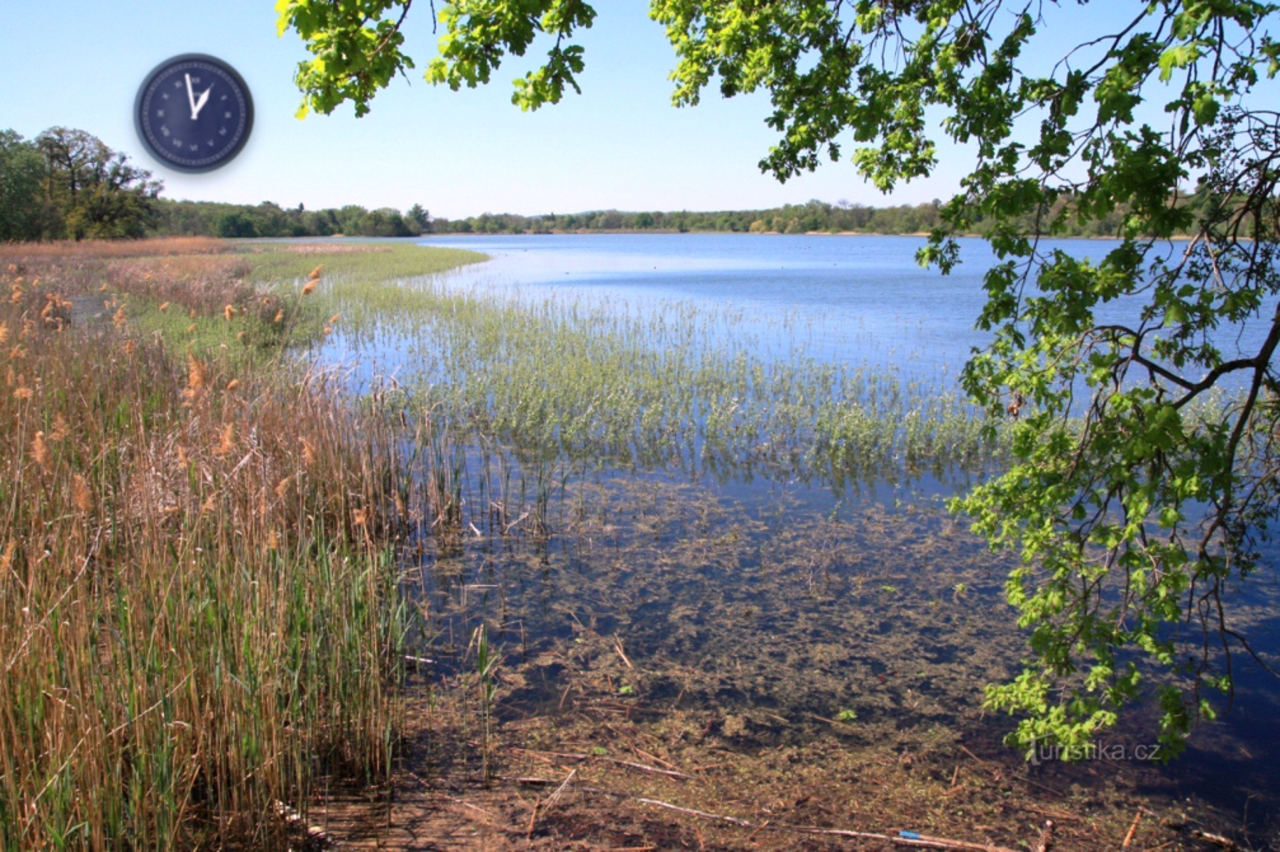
12 h 58 min
